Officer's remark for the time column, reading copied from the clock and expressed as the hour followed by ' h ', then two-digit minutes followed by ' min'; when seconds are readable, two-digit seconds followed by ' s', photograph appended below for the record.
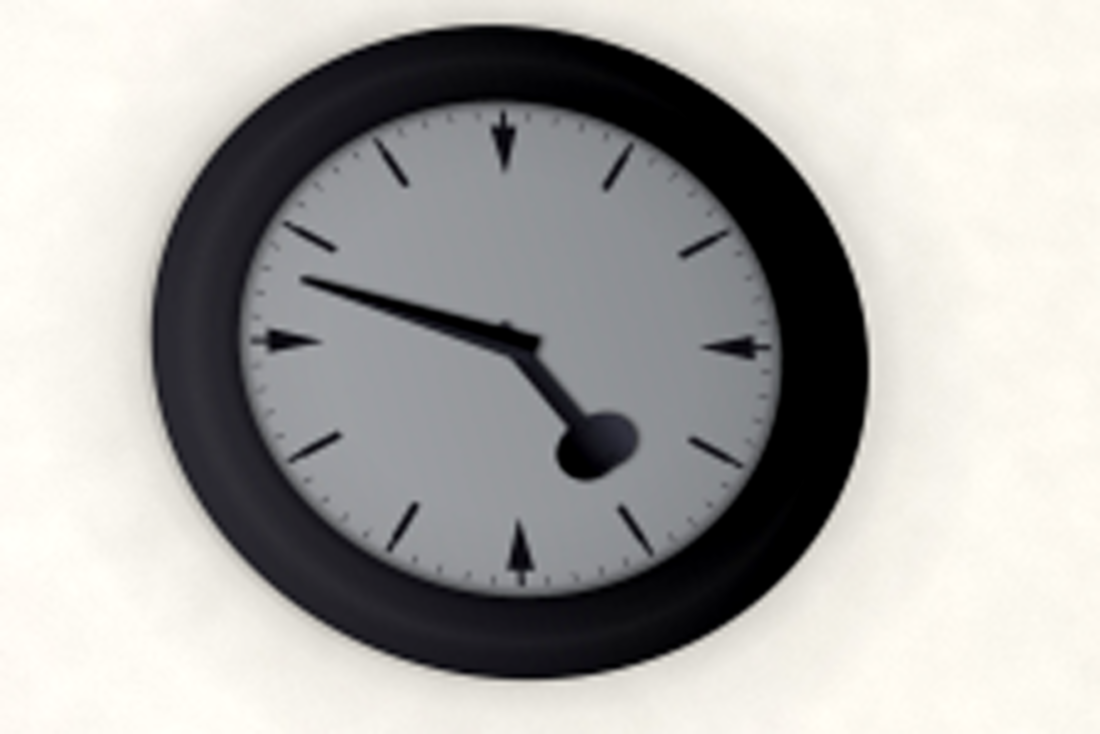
4 h 48 min
